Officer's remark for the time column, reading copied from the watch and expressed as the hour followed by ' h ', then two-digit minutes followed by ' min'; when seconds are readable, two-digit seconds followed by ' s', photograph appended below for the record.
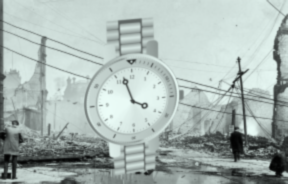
3 h 57 min
